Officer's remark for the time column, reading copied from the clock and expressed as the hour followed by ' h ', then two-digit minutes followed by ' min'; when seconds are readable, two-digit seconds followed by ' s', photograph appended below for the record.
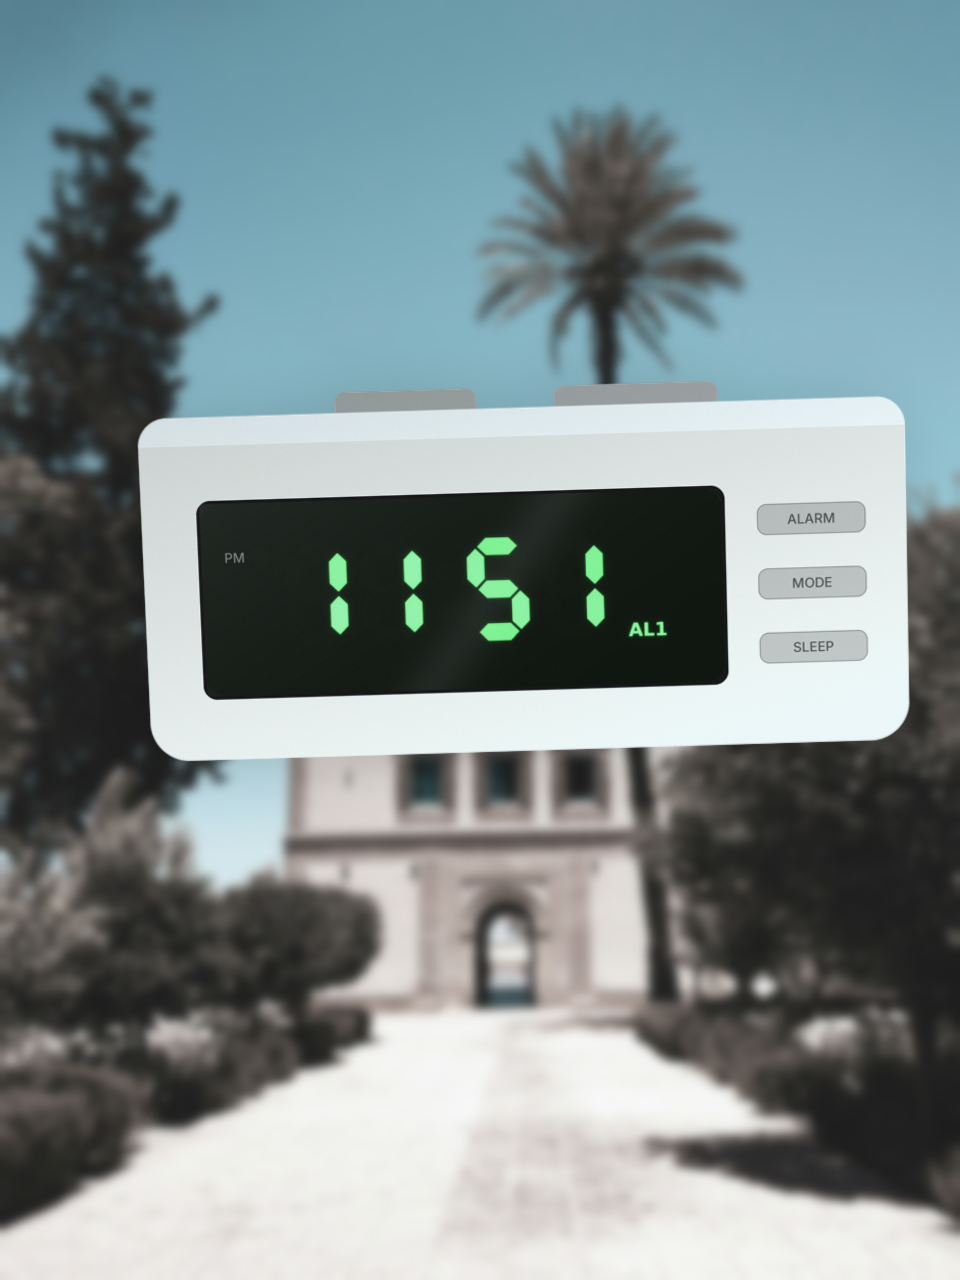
11 h 51 min
